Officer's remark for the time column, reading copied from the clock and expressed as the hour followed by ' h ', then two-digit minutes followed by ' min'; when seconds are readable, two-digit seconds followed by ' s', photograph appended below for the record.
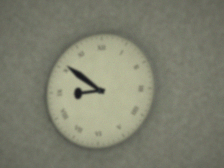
8 h 51 min
